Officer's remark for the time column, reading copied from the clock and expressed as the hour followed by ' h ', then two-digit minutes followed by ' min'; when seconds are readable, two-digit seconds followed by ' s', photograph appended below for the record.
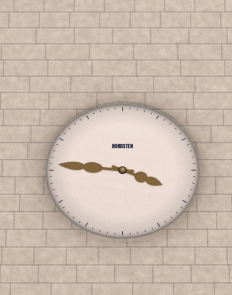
3 h 46 min
